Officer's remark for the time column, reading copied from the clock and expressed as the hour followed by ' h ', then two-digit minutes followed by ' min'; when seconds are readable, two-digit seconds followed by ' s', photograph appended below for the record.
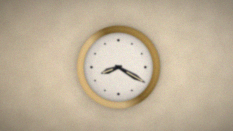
8 h 20 min
